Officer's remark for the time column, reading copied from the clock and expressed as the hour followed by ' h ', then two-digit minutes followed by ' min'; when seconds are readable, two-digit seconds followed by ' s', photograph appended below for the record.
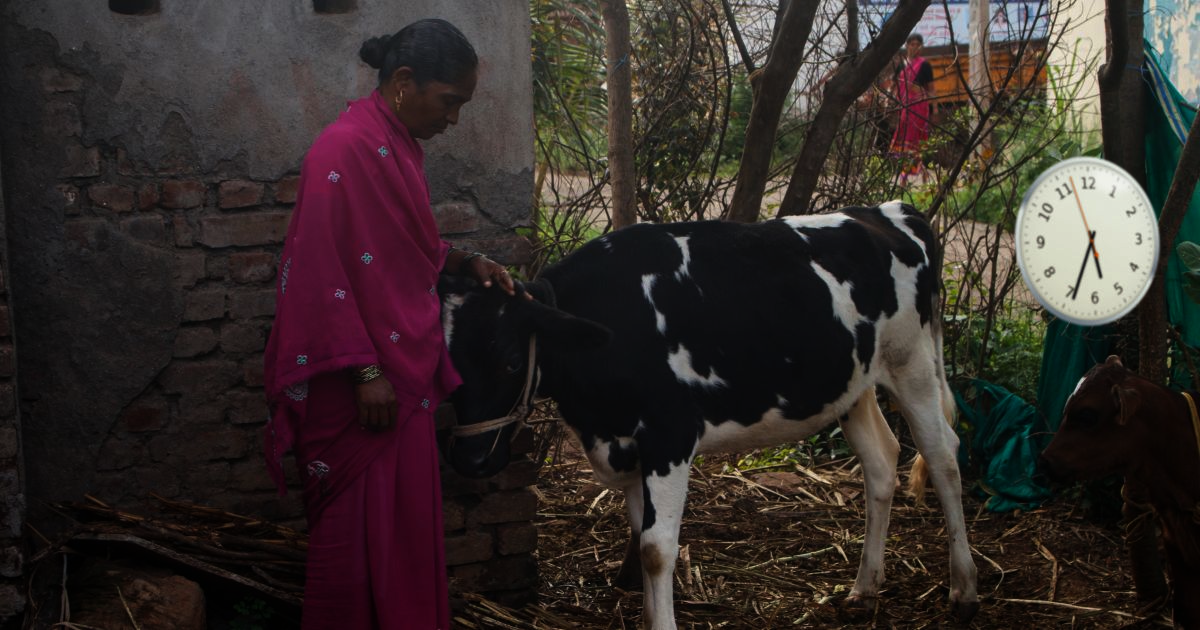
5 h 33 min 57 s
